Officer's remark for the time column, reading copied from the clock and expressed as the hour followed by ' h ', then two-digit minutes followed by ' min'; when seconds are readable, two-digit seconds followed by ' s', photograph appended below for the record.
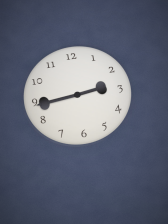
2 h 44 min
